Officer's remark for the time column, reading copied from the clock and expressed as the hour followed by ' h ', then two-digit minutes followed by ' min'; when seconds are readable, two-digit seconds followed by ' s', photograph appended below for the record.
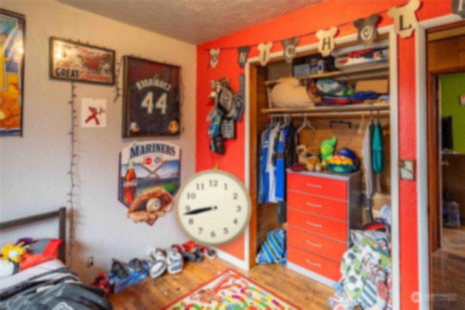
8 h 43 min
